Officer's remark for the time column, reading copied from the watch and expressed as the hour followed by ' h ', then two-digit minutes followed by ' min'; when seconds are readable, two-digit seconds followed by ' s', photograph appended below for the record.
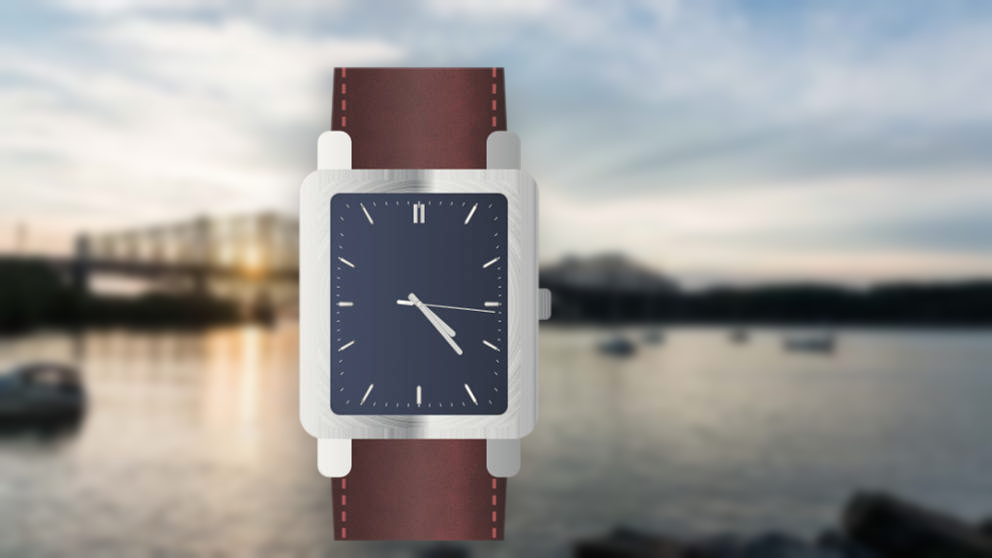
4 h 23 min 16 s
